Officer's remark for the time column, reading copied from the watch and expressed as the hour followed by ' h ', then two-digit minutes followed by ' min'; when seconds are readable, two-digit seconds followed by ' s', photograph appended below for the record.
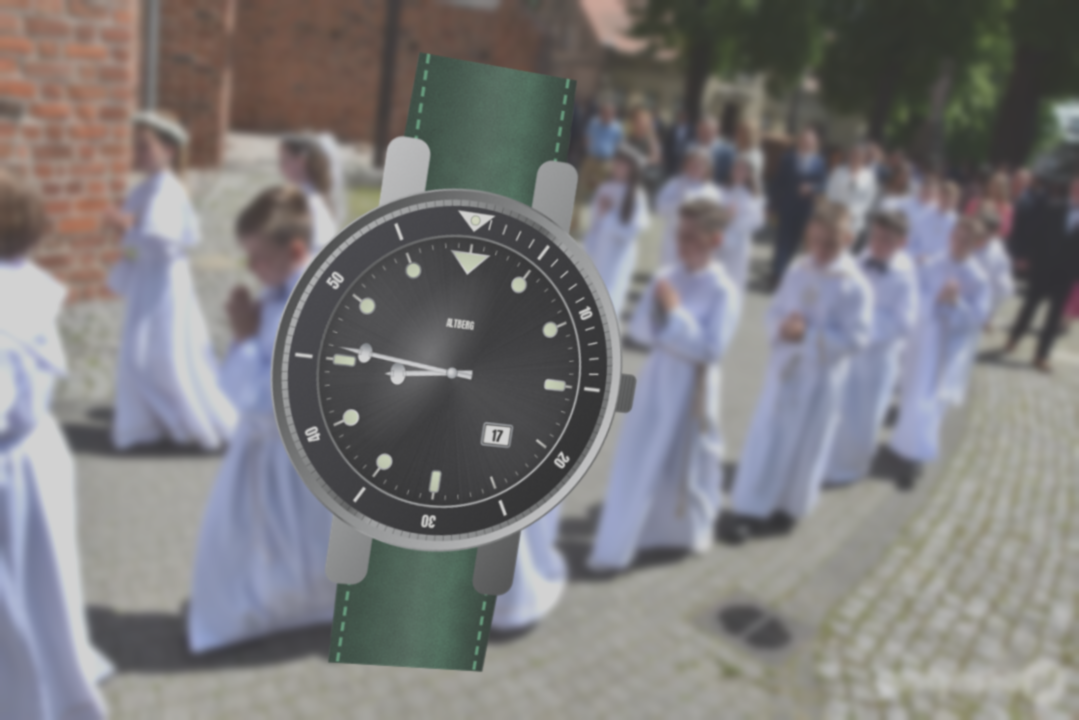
8 h 46 min
